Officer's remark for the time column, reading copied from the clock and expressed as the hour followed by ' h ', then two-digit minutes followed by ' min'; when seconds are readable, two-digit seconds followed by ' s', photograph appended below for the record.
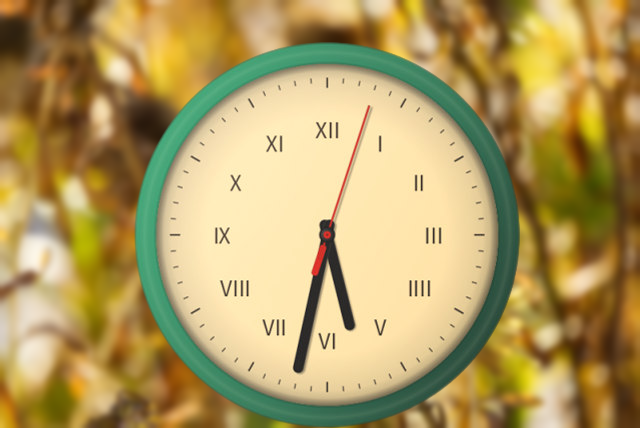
5 h 32 min 03 s
